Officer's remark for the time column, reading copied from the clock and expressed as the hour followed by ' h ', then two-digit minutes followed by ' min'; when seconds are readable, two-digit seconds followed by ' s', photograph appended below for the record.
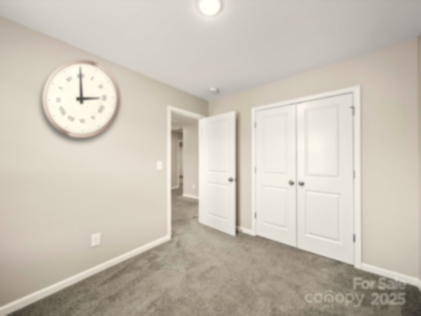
3 h 00 min
